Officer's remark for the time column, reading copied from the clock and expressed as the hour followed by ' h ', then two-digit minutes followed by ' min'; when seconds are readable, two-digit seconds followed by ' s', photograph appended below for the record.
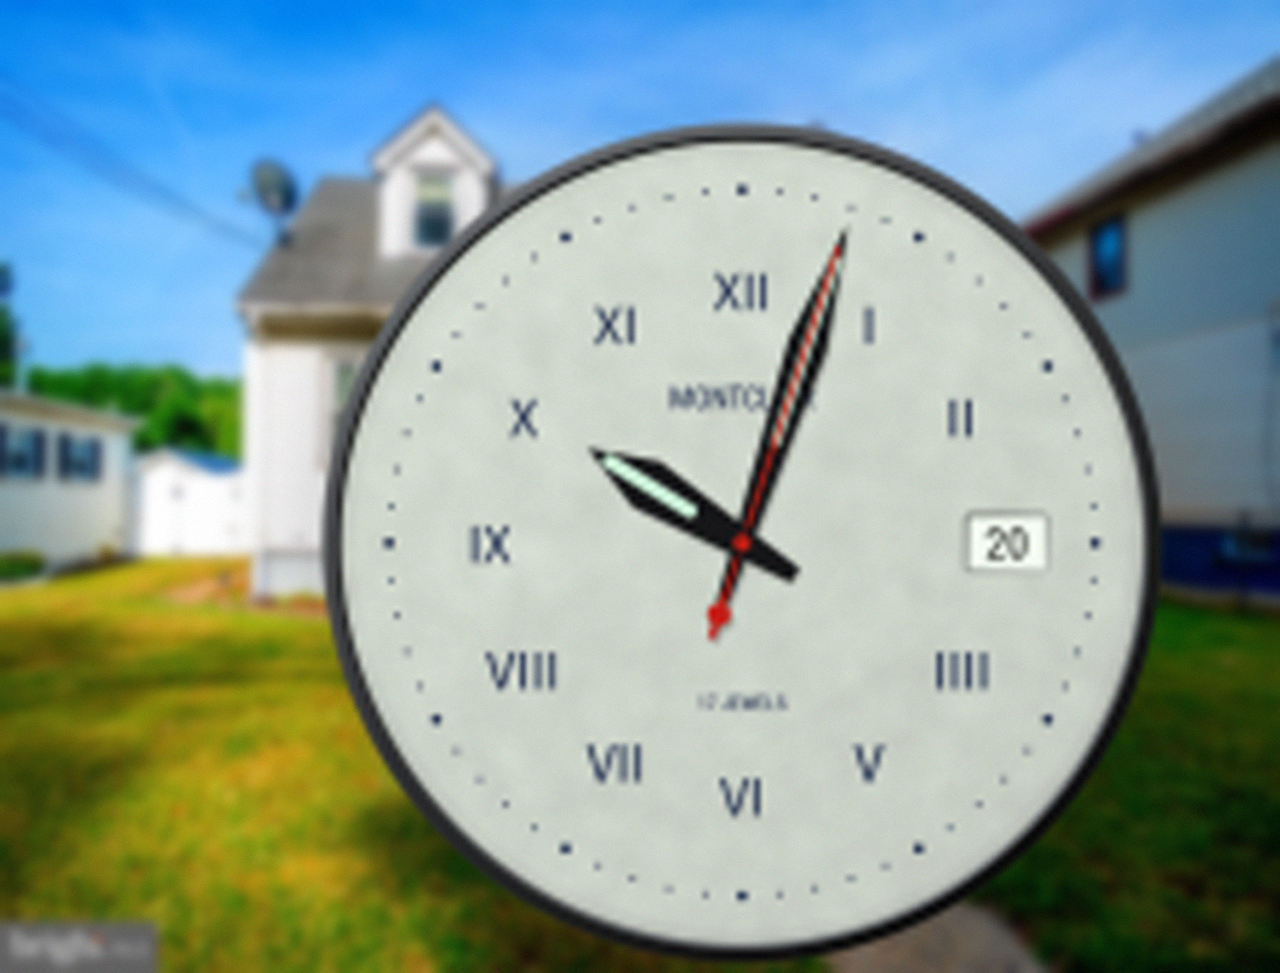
10 h 03 min 03 s
